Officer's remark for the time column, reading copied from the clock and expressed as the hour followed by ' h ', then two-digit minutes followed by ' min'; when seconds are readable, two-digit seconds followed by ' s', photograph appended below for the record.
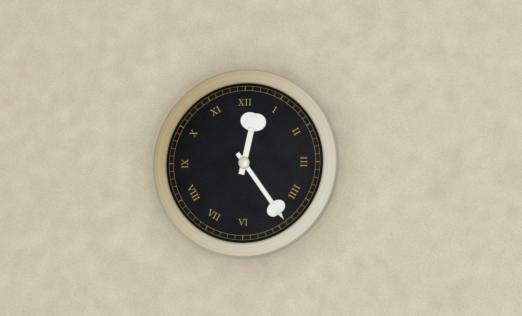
12 h 24 min
